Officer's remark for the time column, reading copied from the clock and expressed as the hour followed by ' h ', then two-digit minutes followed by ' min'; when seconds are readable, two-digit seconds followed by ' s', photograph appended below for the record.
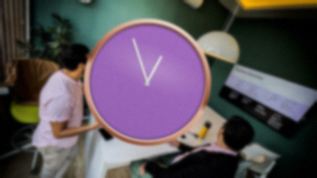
12 h 57 min
